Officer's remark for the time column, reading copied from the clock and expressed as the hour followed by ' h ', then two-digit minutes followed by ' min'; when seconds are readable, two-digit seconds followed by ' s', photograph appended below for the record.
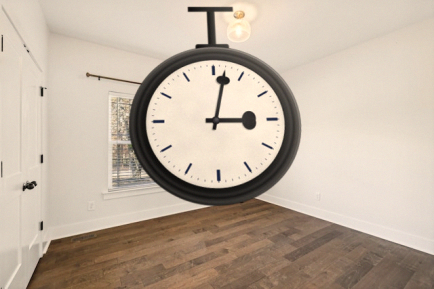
3 h 02 min
